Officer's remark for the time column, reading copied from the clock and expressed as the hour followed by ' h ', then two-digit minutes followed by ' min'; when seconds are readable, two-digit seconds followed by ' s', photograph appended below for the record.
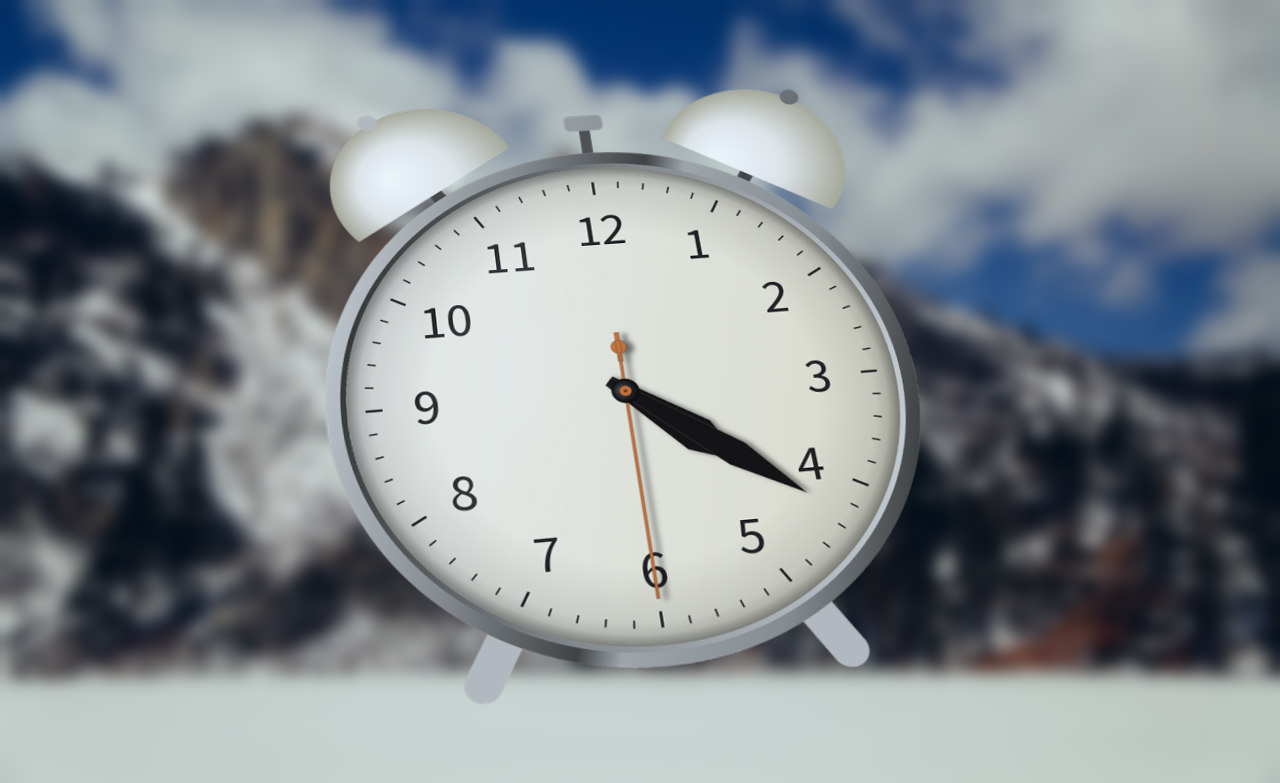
4 h 21 min 30 s
